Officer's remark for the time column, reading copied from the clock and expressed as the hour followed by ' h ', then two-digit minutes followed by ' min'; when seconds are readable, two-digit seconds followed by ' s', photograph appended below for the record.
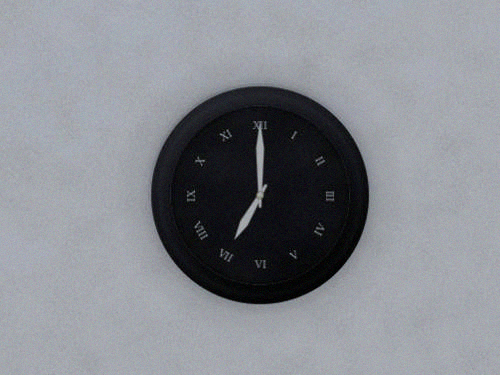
7 h 00 min
